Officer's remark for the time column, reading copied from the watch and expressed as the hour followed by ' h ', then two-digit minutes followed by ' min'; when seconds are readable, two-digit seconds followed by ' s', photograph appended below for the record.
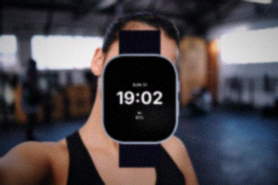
19 h 02 min
